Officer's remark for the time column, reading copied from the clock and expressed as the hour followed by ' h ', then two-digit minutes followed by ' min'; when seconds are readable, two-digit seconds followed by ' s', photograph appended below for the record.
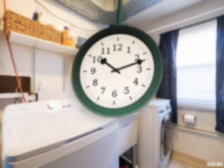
10 h 12 min
